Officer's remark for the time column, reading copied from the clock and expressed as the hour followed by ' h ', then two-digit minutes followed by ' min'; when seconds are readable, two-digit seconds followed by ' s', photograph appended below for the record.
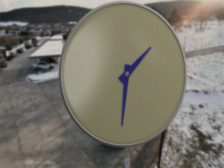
1 h 31 min
